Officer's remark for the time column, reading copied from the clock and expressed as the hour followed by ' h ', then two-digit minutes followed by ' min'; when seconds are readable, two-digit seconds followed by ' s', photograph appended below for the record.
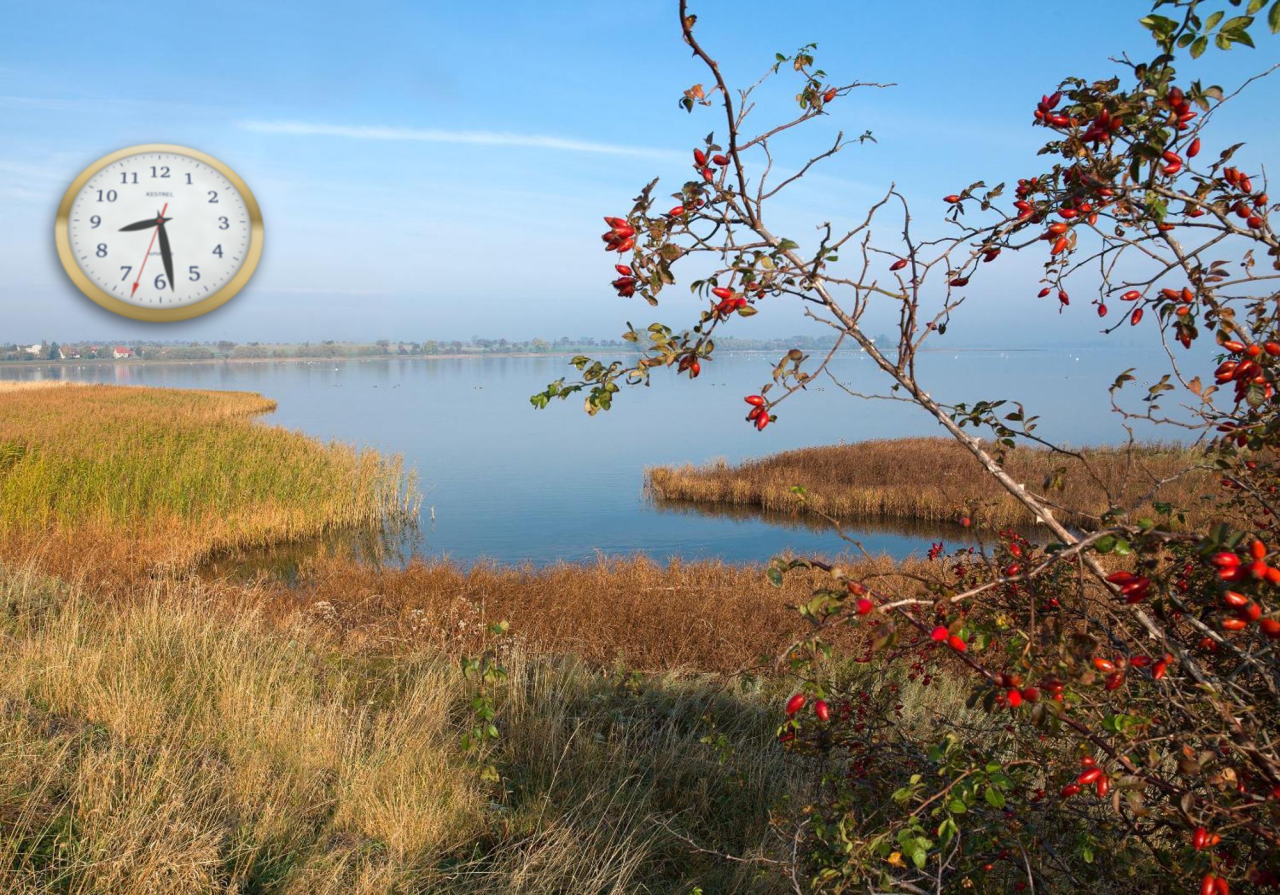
8 h 28 min 33 s
